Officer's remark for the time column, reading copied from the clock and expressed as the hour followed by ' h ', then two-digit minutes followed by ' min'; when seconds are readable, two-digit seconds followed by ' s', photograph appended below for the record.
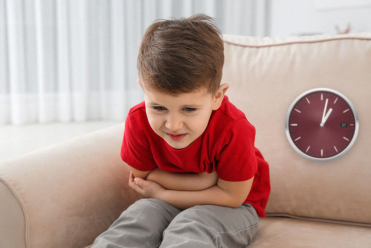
1 h 02 min
